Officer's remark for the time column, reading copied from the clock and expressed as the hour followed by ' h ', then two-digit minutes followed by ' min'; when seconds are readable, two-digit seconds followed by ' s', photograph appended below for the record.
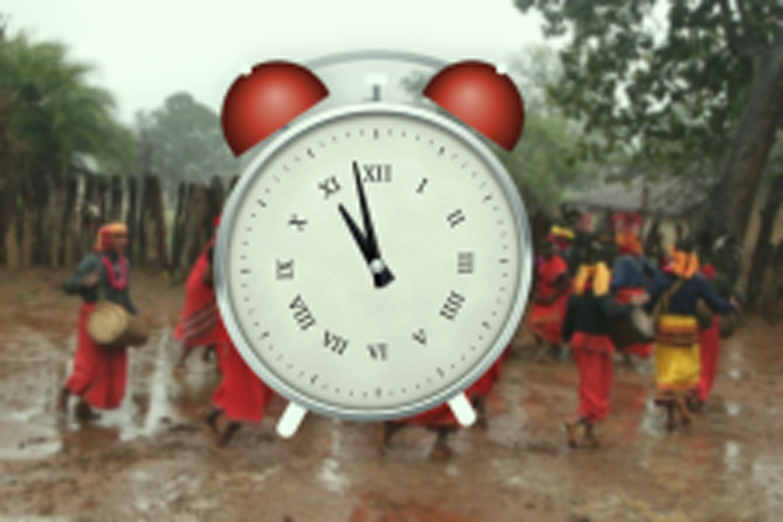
10 h 58 min
